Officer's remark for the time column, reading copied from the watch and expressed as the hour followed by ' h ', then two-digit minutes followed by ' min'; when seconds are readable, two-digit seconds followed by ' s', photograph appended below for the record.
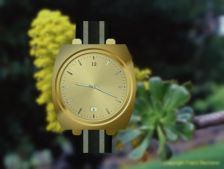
9 h 19 min
